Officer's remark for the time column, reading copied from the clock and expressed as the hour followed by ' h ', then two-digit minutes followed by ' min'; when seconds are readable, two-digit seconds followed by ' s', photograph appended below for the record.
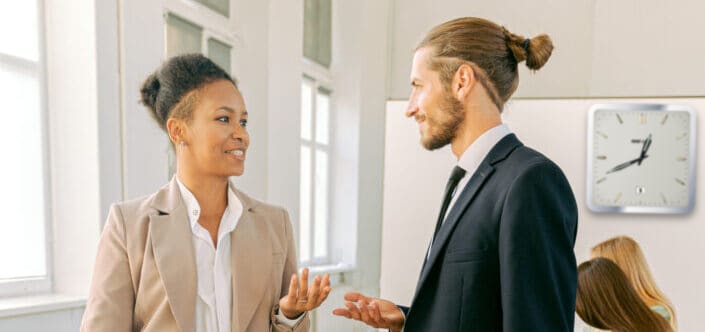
12 h 41 min
